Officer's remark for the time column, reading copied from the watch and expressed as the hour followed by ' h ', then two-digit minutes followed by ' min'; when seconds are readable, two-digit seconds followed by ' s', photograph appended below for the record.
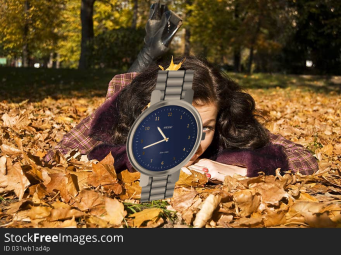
10 h 42 min
